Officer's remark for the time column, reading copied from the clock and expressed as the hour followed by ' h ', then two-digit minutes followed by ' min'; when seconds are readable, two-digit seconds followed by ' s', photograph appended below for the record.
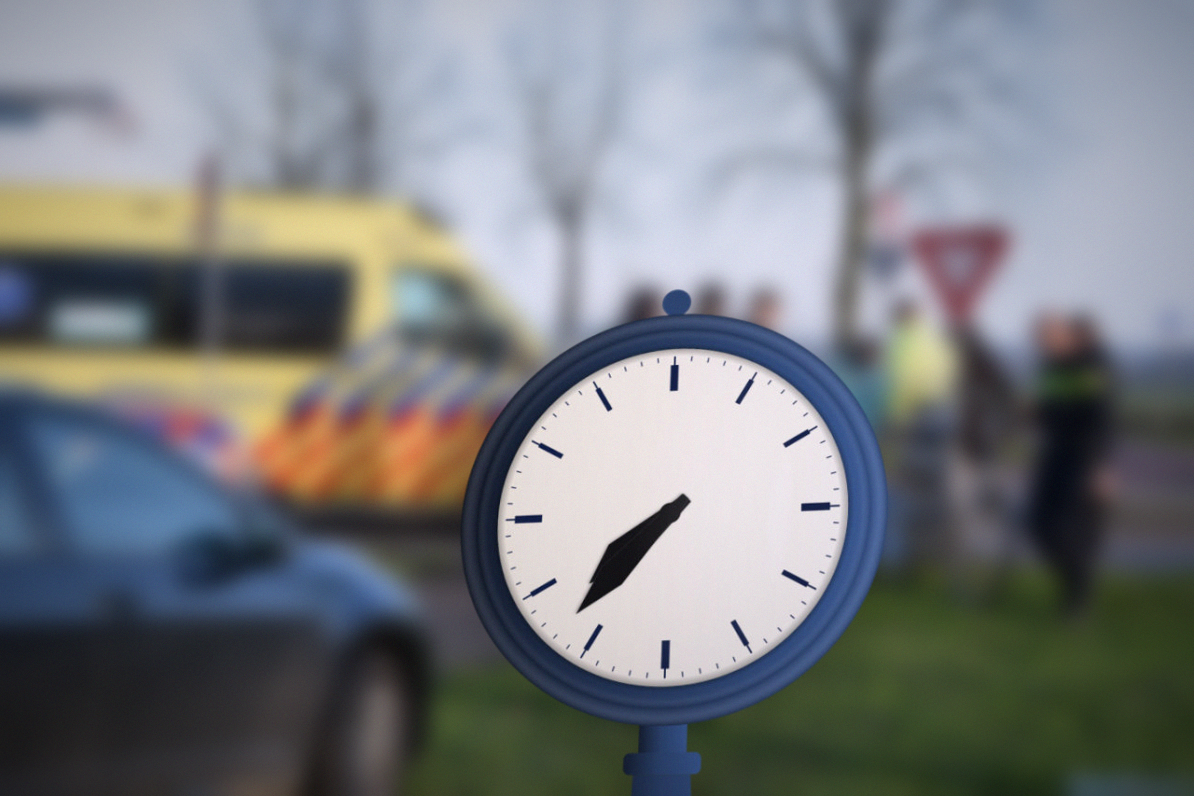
7 h 37 min
